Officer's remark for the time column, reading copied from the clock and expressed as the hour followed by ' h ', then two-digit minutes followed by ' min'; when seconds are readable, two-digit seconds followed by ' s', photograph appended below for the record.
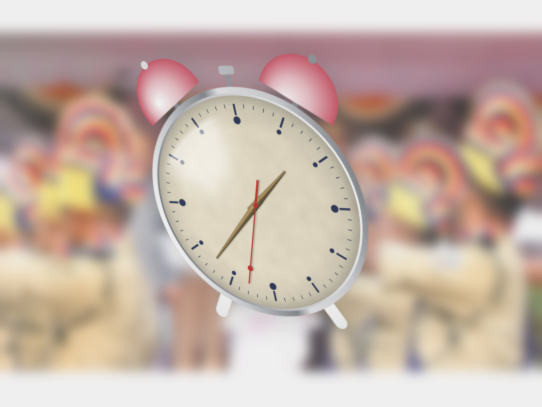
1 h 37 min 33 s
